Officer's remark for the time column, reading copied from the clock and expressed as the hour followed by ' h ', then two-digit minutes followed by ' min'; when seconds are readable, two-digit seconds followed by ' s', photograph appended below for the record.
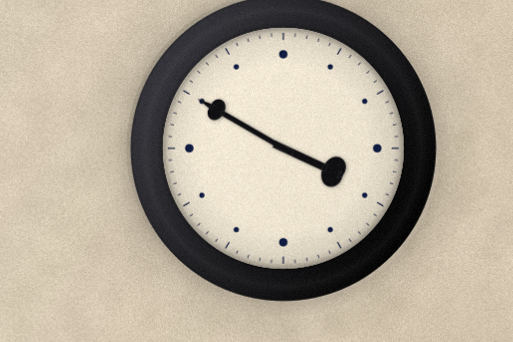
3 h 50 min
